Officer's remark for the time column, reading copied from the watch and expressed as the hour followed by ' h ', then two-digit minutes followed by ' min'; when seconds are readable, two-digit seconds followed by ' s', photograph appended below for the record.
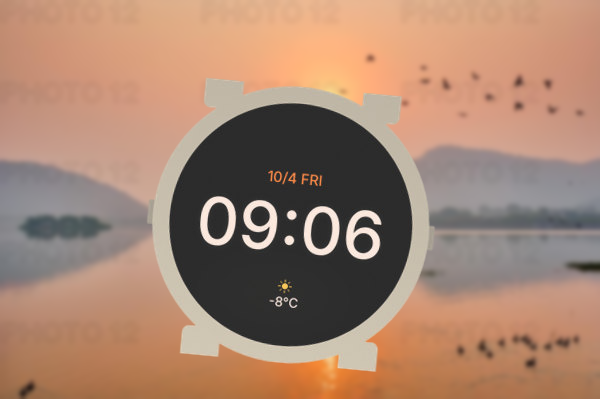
9 h 06 min
